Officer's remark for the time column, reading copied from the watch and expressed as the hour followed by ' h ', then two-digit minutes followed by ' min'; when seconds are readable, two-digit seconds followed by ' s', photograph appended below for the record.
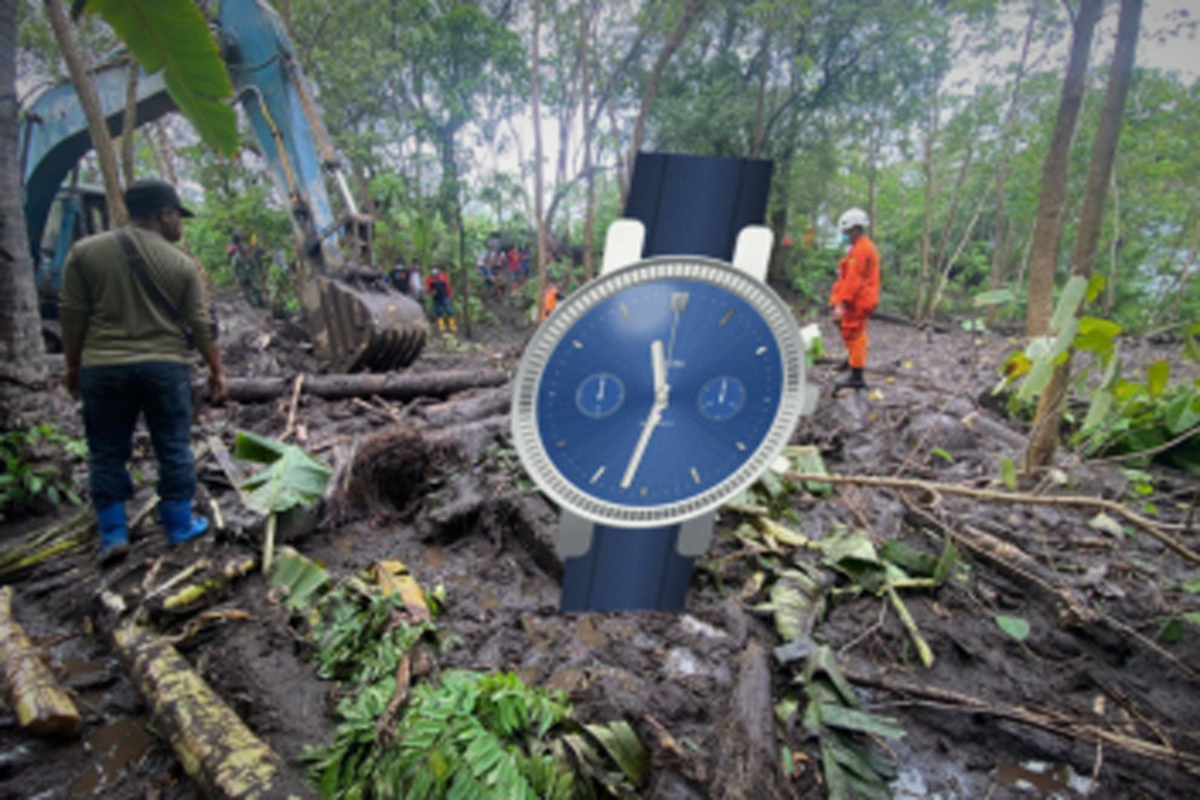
11 h 32 min
